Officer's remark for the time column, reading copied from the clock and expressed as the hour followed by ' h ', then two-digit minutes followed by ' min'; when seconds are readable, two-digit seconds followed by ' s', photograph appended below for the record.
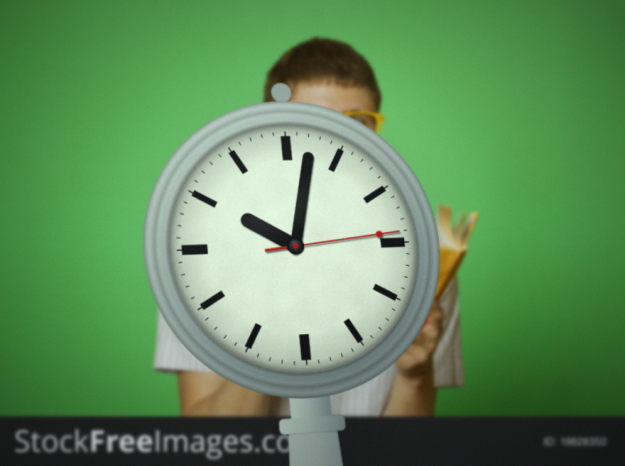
10 h 02 min 14 s
